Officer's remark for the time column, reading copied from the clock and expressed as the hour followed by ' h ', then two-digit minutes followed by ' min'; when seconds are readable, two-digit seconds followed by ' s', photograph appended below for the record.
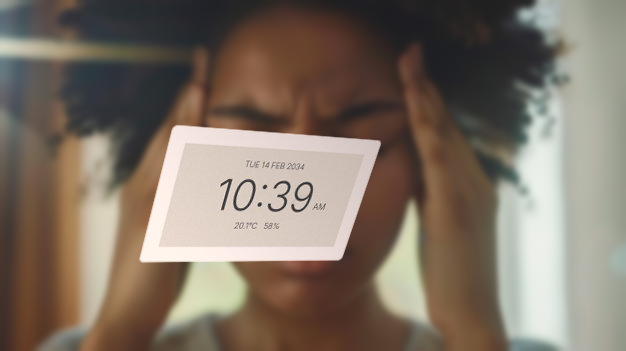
10 h 39 min
